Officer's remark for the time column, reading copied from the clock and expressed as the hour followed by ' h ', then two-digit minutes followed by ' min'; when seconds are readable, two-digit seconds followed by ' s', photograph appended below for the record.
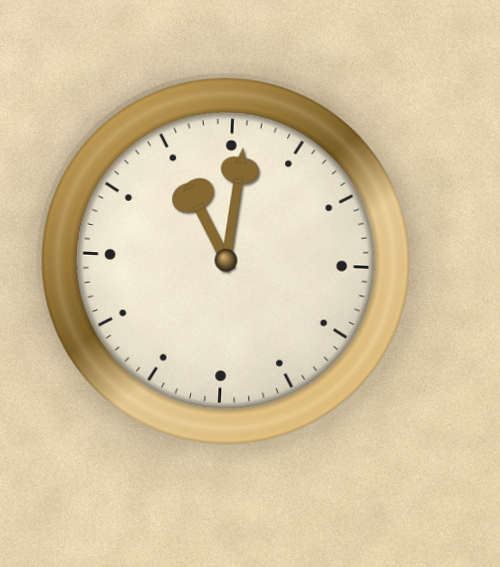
11 h 01 min
